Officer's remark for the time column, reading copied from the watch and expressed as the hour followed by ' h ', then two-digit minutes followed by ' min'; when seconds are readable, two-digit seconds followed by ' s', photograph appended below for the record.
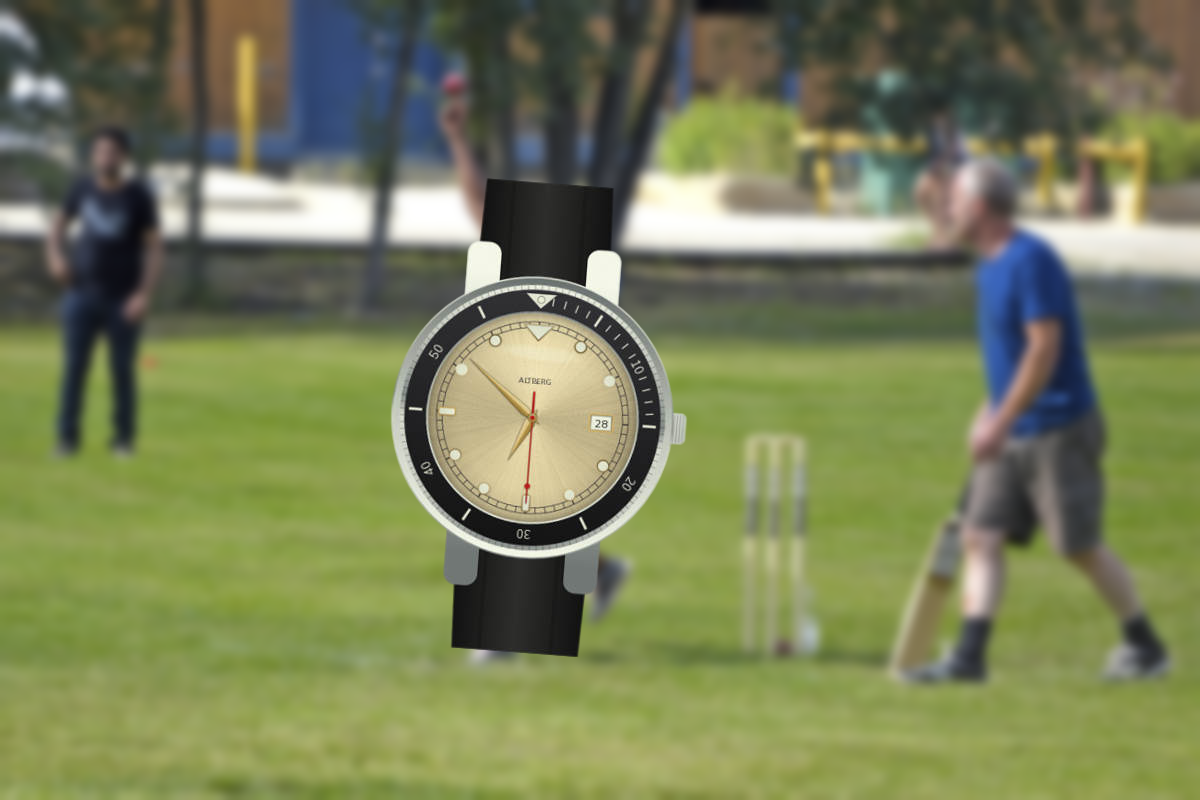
6 h 51 min 30 s
